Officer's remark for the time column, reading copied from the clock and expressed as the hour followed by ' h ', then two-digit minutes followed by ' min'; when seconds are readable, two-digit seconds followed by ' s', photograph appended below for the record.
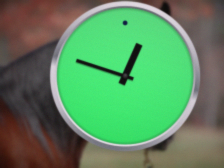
12 h 48 min
